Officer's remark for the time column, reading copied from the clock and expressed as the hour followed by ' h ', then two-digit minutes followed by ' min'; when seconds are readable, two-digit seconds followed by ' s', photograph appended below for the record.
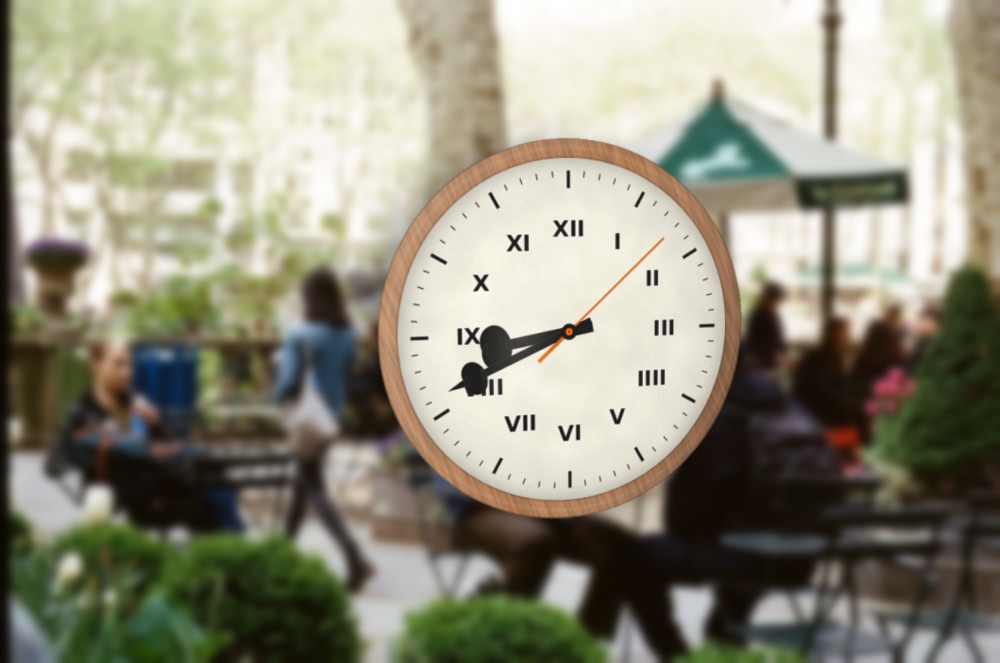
8 h 41 min 08 s
